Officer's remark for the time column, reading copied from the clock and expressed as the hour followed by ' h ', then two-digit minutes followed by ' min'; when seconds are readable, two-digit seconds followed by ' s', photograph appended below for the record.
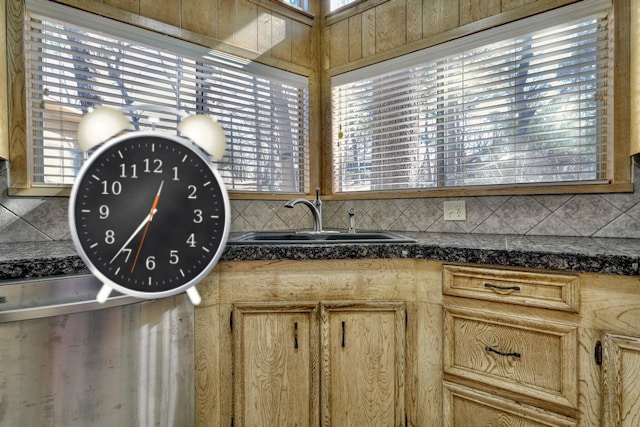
12 h 36 min 33 s
